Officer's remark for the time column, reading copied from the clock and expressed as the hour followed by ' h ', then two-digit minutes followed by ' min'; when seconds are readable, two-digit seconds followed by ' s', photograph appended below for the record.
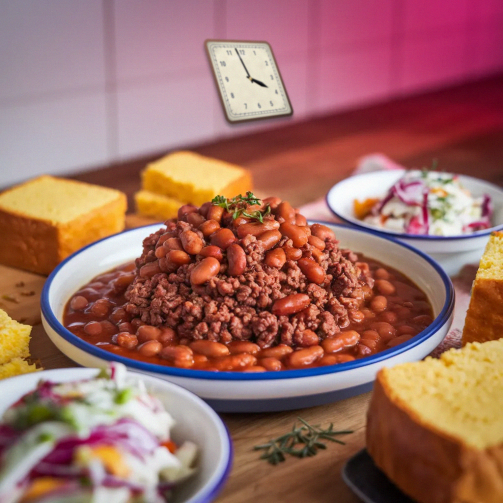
3 h 58 min
